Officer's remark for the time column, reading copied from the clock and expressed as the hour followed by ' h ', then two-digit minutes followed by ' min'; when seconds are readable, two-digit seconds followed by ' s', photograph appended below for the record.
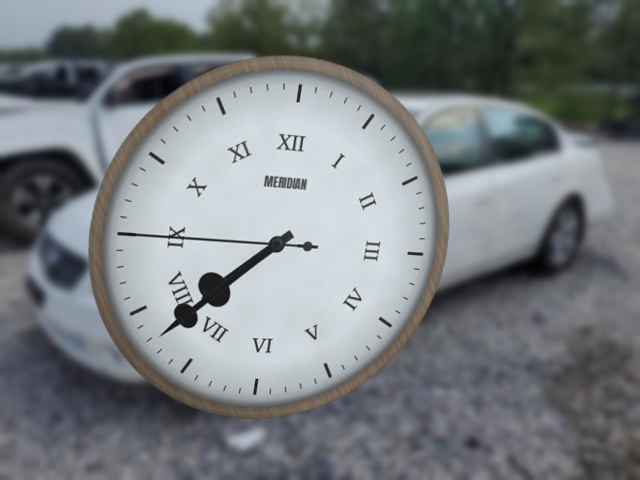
7 h 37 min 45 s
